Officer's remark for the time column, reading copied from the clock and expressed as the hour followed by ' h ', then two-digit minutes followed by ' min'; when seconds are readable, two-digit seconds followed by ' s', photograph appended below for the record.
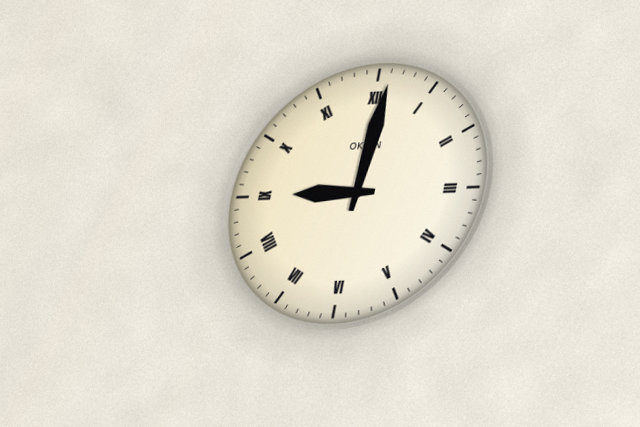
9 h 01 min
